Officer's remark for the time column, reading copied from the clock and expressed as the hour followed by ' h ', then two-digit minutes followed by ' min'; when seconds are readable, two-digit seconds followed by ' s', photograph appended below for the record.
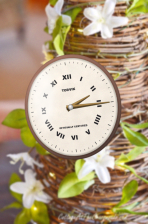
2 h 15 min
